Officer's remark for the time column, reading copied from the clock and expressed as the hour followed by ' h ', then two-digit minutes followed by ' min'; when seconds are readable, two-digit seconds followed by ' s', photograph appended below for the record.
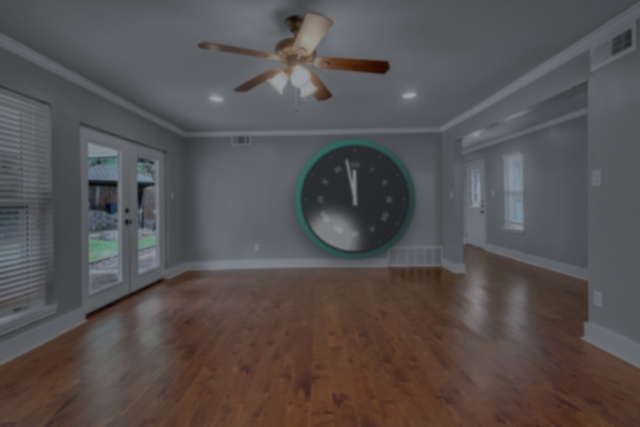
11 h 58 min
